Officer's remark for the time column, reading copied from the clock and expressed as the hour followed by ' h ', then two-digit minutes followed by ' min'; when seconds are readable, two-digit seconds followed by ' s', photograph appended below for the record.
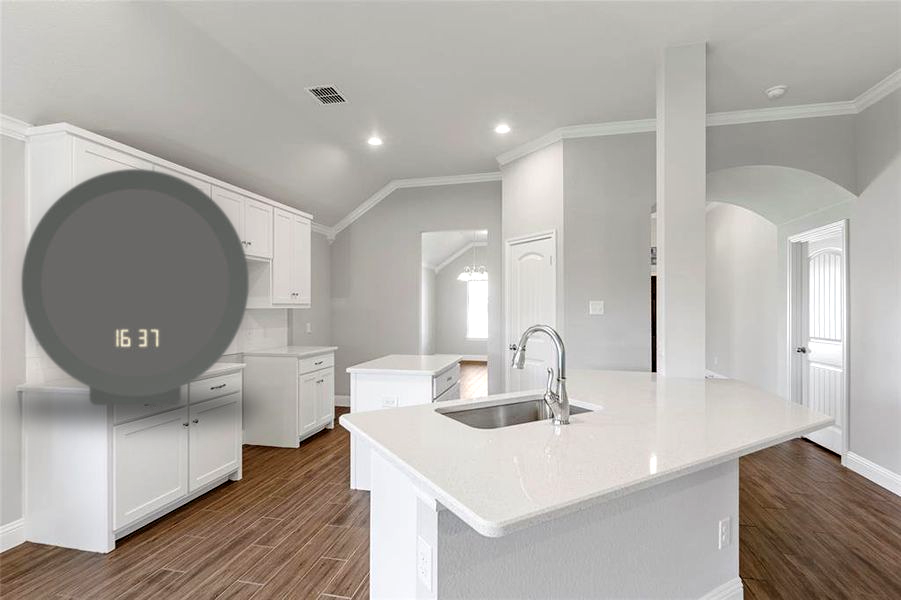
16 h 37 min
